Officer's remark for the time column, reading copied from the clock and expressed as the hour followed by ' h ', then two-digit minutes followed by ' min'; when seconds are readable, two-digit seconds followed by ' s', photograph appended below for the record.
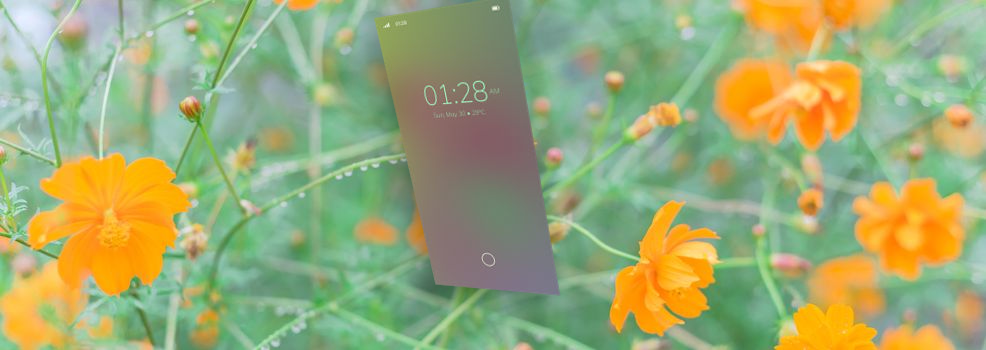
1 h 28 min
